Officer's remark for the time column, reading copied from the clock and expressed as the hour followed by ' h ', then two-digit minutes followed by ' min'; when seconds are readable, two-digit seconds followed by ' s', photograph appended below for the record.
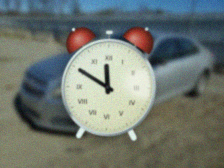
11 h 50 min
